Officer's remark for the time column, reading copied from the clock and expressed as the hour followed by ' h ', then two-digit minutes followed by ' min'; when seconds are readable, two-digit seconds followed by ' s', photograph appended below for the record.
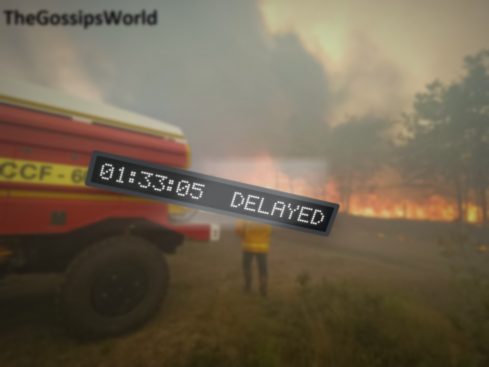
1 h 33 min 05 s
